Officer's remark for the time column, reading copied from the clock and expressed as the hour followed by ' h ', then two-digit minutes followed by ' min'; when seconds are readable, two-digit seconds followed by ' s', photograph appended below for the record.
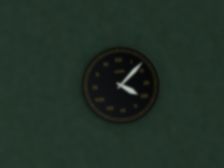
4 h 08 min
